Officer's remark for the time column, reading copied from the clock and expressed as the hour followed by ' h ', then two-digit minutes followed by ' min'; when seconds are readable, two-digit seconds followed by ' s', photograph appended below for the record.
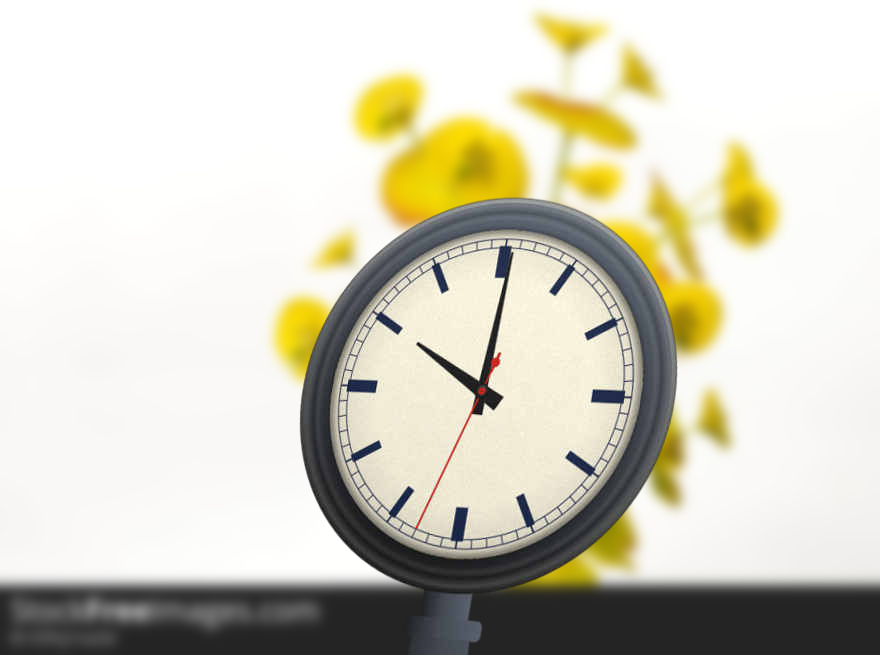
10 h 00 min 33 s
